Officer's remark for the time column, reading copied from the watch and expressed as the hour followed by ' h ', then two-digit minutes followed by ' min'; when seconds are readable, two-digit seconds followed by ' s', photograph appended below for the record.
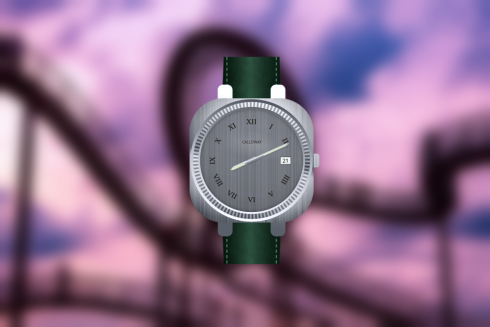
8 h 11 min
